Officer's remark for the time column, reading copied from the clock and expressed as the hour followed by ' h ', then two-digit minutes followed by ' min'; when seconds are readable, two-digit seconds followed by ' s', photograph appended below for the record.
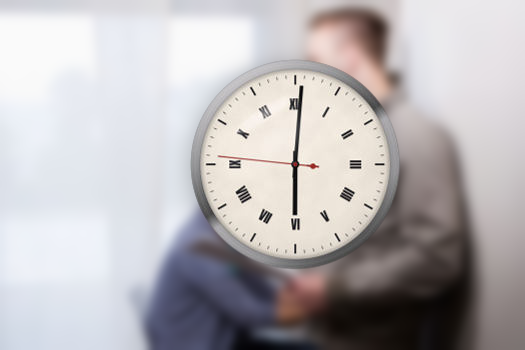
6 h 00 min 46 s
